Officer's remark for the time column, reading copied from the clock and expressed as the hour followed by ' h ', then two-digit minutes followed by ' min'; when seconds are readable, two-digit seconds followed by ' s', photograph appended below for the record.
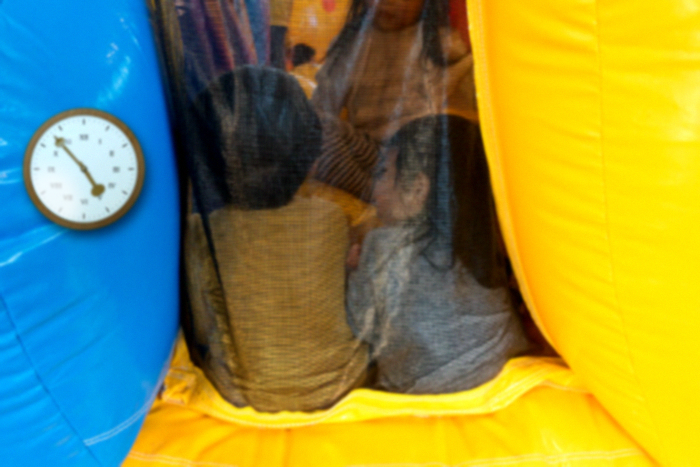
4 h 53 min
